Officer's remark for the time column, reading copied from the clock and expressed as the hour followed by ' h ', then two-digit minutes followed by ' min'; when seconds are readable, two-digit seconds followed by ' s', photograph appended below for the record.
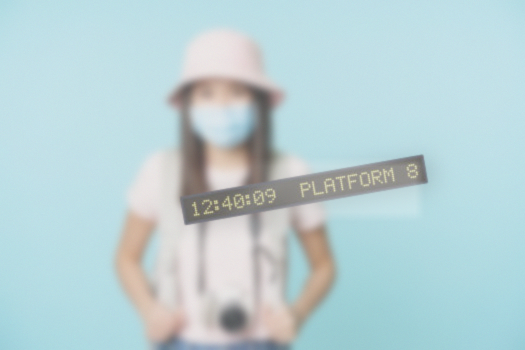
12 h 40 min 09 s
